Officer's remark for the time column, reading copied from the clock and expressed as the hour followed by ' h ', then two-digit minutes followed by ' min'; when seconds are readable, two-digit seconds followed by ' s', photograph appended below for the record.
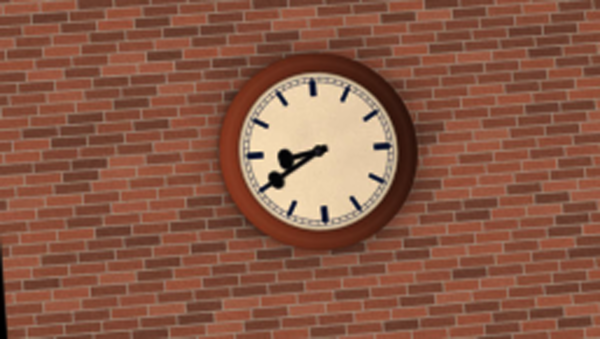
8 h 40 min
